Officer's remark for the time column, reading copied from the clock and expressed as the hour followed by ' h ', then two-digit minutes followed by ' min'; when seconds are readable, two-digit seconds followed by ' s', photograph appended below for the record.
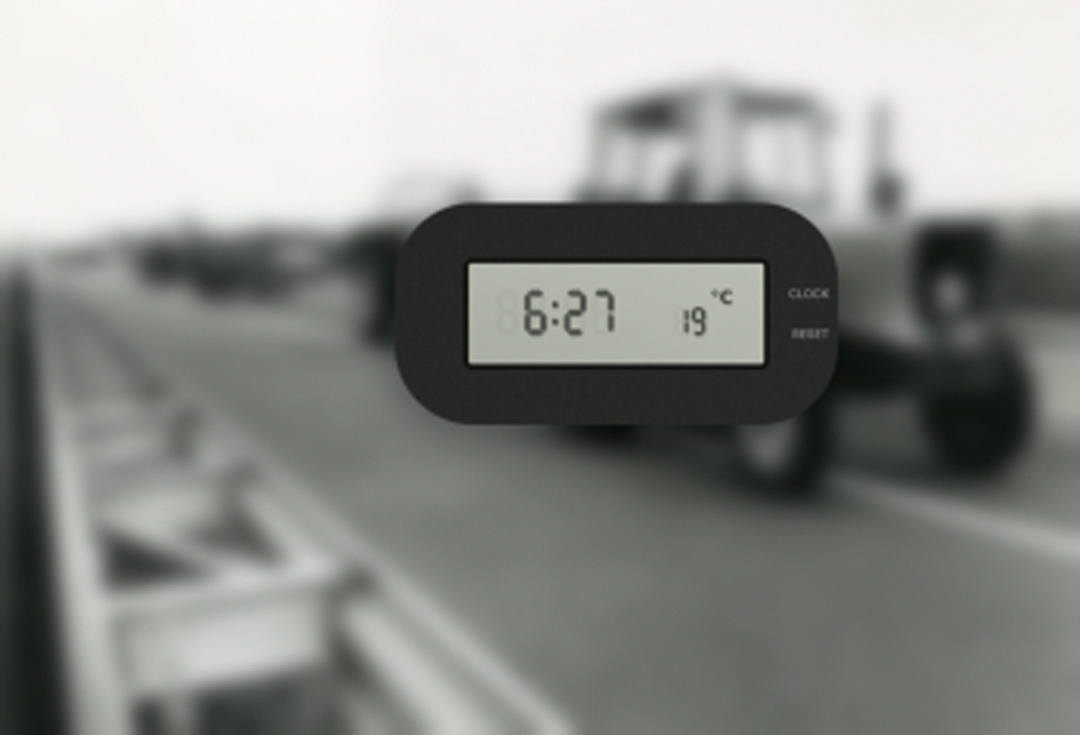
6 h 27 min
